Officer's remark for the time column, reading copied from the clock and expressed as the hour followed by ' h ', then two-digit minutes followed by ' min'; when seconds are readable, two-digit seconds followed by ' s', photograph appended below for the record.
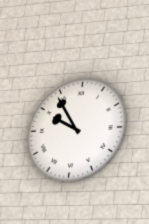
9 h 54 min
